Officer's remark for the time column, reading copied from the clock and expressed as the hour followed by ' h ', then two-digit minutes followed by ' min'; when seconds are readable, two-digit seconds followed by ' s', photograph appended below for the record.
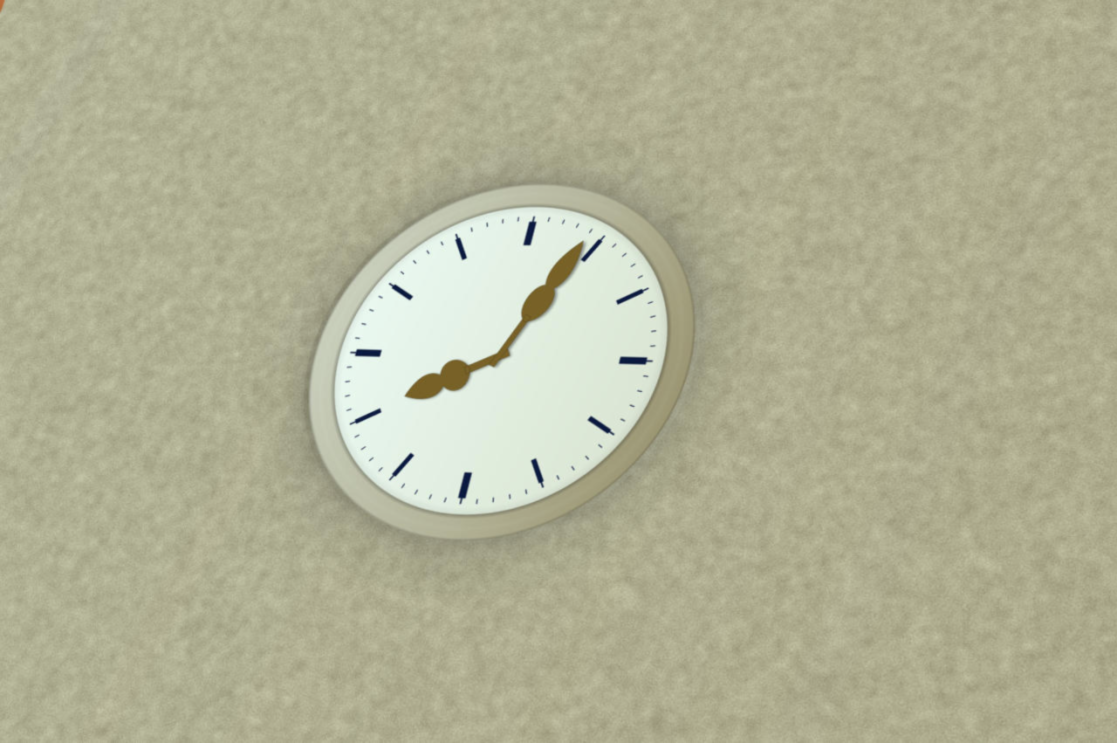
8 h 04 min
